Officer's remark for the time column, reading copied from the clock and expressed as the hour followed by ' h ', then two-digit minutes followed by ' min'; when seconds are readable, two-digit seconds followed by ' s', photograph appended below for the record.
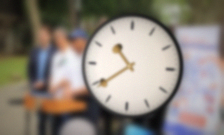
10 h 39 min
